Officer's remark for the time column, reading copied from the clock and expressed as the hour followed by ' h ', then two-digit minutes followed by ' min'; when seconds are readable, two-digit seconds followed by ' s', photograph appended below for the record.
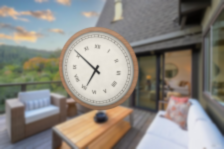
6 h 51 min
